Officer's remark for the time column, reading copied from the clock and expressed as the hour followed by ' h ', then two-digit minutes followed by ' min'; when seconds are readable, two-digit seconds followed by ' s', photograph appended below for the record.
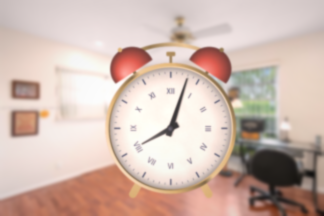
8 h 03 min
